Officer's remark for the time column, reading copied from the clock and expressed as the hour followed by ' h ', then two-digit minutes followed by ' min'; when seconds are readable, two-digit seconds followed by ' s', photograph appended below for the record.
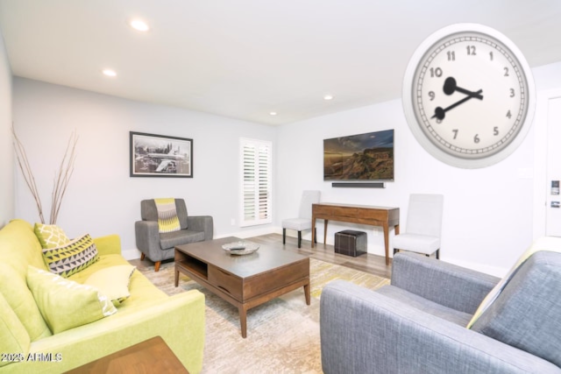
9 h 41 min
